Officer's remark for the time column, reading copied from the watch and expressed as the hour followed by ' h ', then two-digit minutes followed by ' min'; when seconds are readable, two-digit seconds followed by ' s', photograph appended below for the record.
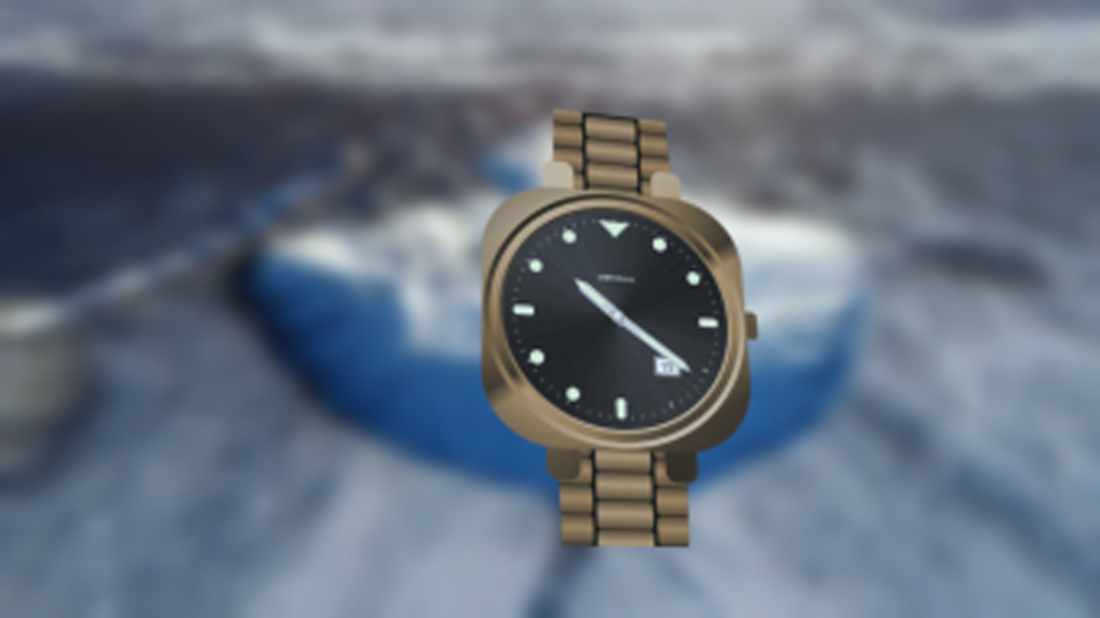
10 h 21 min
